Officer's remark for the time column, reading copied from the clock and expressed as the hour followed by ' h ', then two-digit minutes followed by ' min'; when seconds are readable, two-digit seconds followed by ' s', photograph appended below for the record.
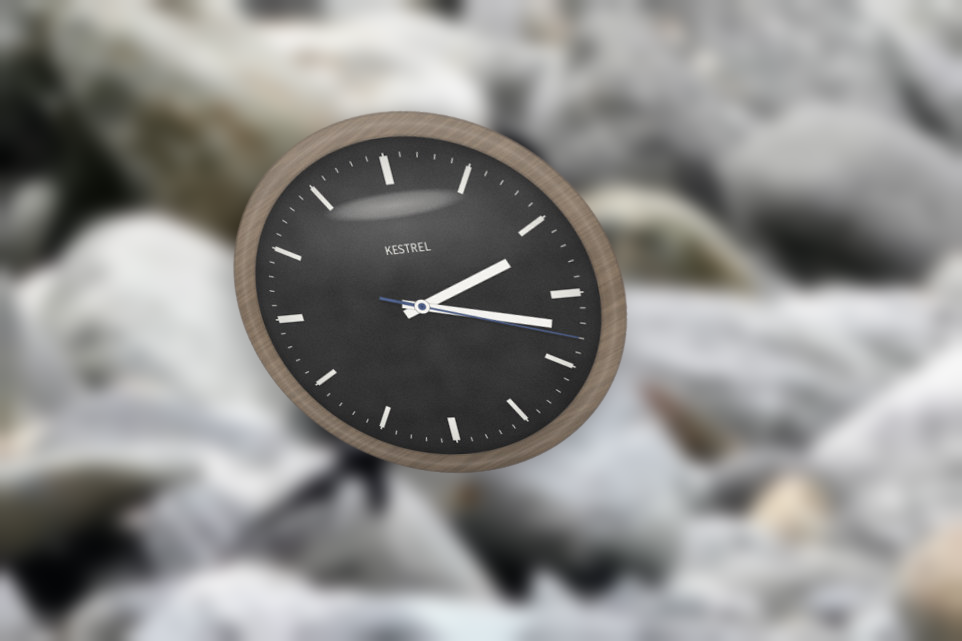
2 h 17 min 18 s
